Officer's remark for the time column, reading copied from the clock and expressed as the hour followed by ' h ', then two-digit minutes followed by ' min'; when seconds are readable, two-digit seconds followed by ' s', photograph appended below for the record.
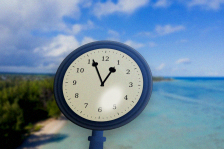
12 h 56 min
